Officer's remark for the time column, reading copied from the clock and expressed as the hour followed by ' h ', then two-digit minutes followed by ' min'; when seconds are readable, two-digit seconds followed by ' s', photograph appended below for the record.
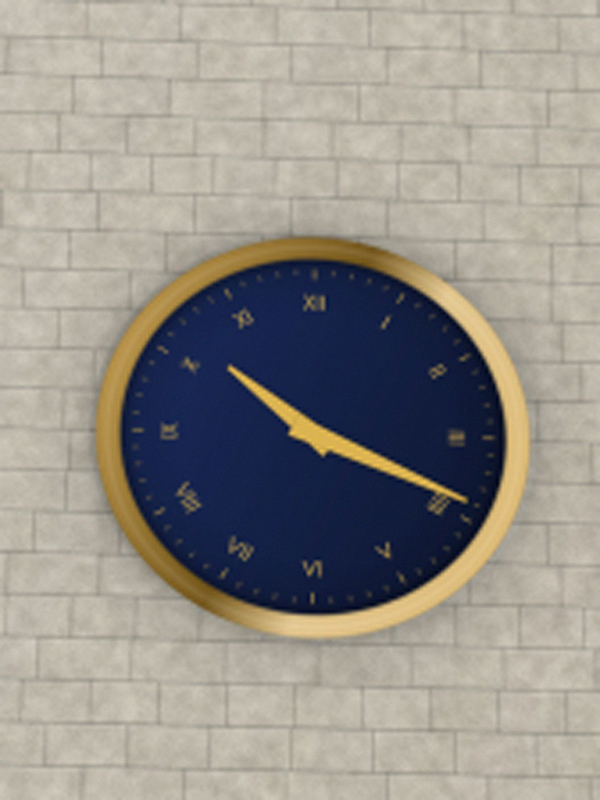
10 h 19 min
